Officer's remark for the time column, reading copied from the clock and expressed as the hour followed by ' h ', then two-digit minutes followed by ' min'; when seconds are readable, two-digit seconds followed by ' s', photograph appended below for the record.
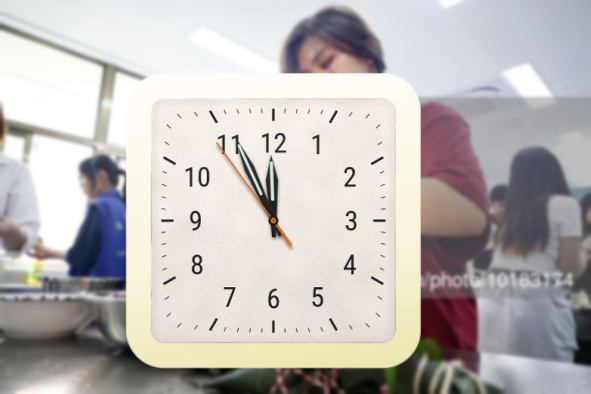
11 h 55 min 54 s
